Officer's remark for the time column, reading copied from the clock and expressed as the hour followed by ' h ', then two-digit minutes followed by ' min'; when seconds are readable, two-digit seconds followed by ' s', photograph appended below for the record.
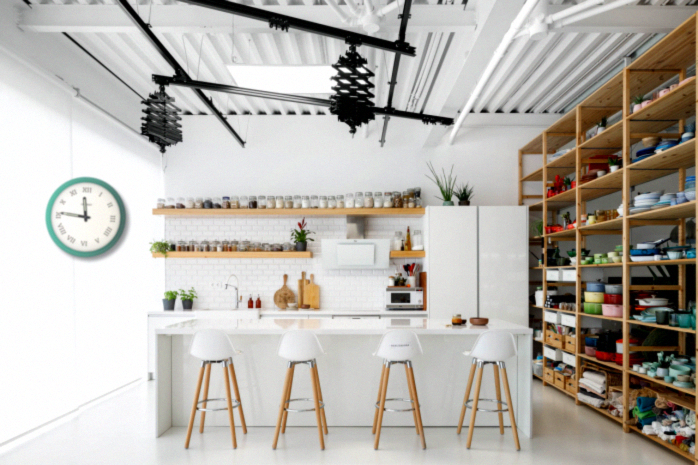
11 h 46 min
